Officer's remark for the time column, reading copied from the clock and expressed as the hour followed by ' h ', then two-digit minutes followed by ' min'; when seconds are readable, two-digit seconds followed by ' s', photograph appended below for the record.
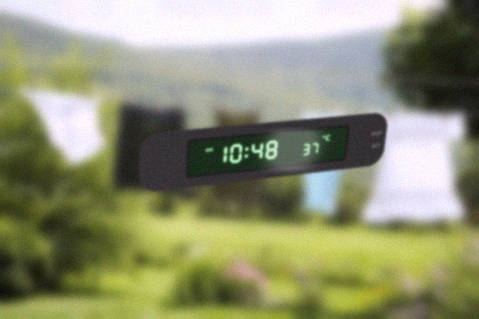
10 h 48 min
